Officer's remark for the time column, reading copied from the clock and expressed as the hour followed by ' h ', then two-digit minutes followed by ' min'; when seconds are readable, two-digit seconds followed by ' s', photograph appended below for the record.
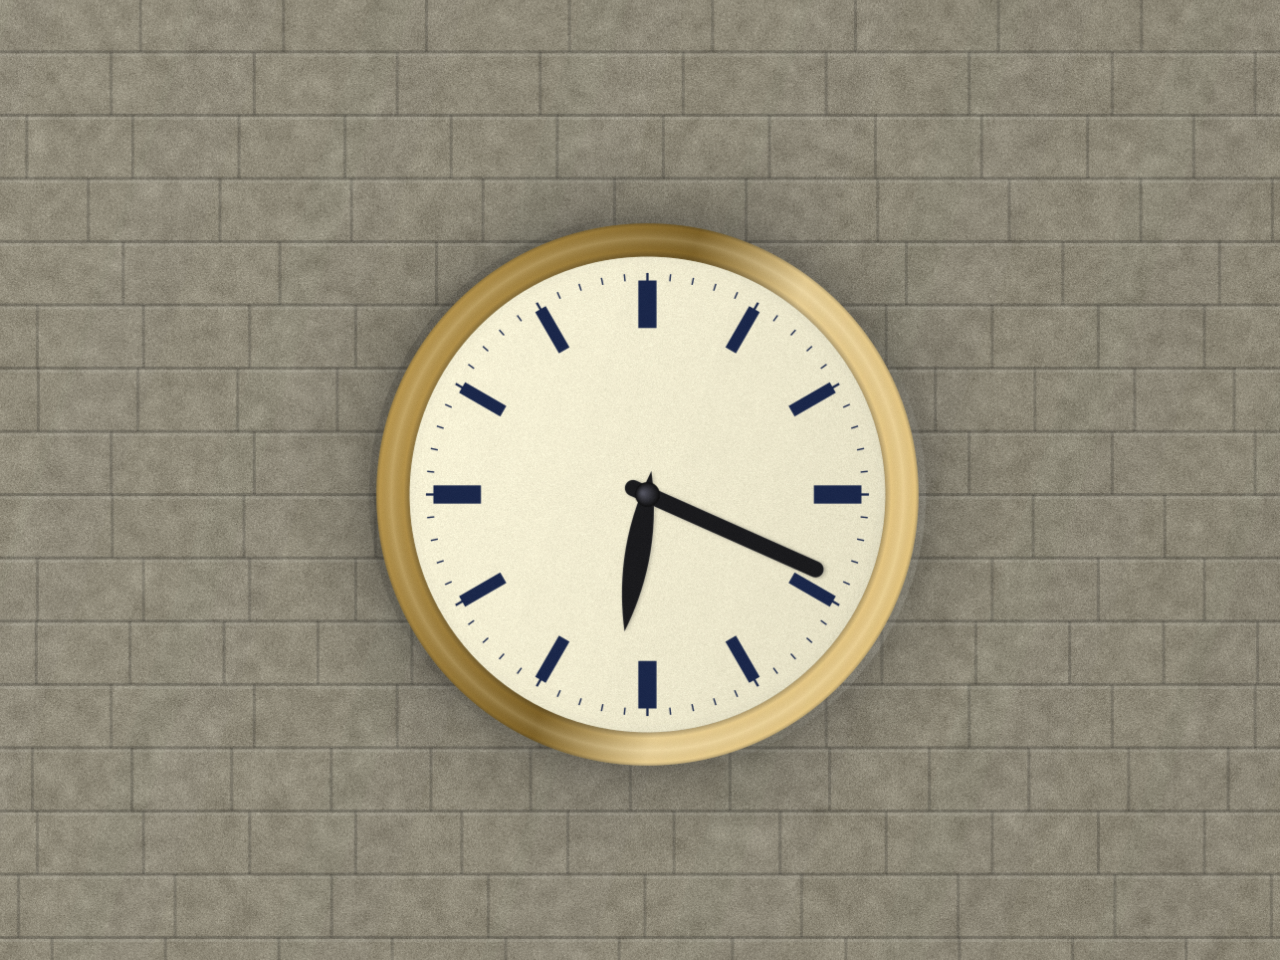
6 h 19 min
